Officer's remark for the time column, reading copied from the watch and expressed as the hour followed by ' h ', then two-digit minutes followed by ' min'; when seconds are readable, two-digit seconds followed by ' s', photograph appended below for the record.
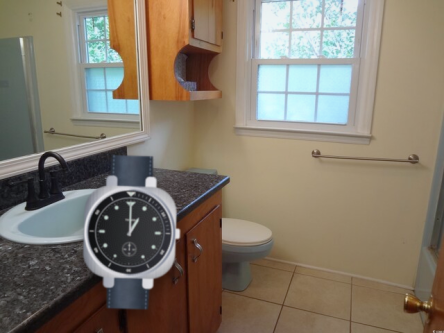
1 h 00 min
